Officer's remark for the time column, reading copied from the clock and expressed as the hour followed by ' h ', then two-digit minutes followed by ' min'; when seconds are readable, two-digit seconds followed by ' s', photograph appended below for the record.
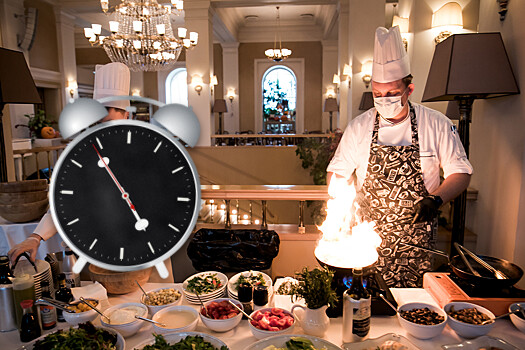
4 h 53 min 54 s
